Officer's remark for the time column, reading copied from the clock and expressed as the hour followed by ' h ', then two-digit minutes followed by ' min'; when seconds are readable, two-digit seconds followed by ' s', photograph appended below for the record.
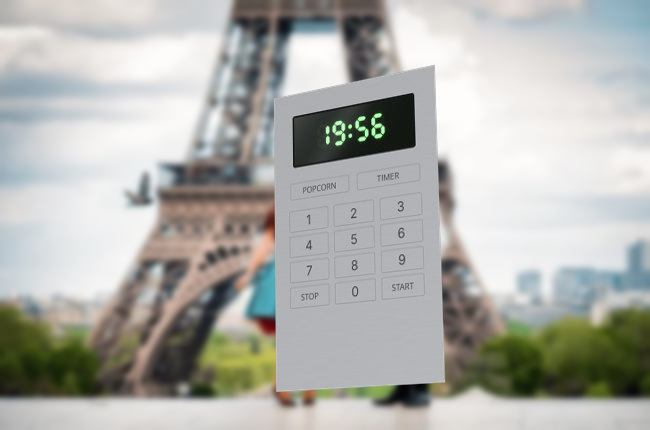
19 h 56 min
